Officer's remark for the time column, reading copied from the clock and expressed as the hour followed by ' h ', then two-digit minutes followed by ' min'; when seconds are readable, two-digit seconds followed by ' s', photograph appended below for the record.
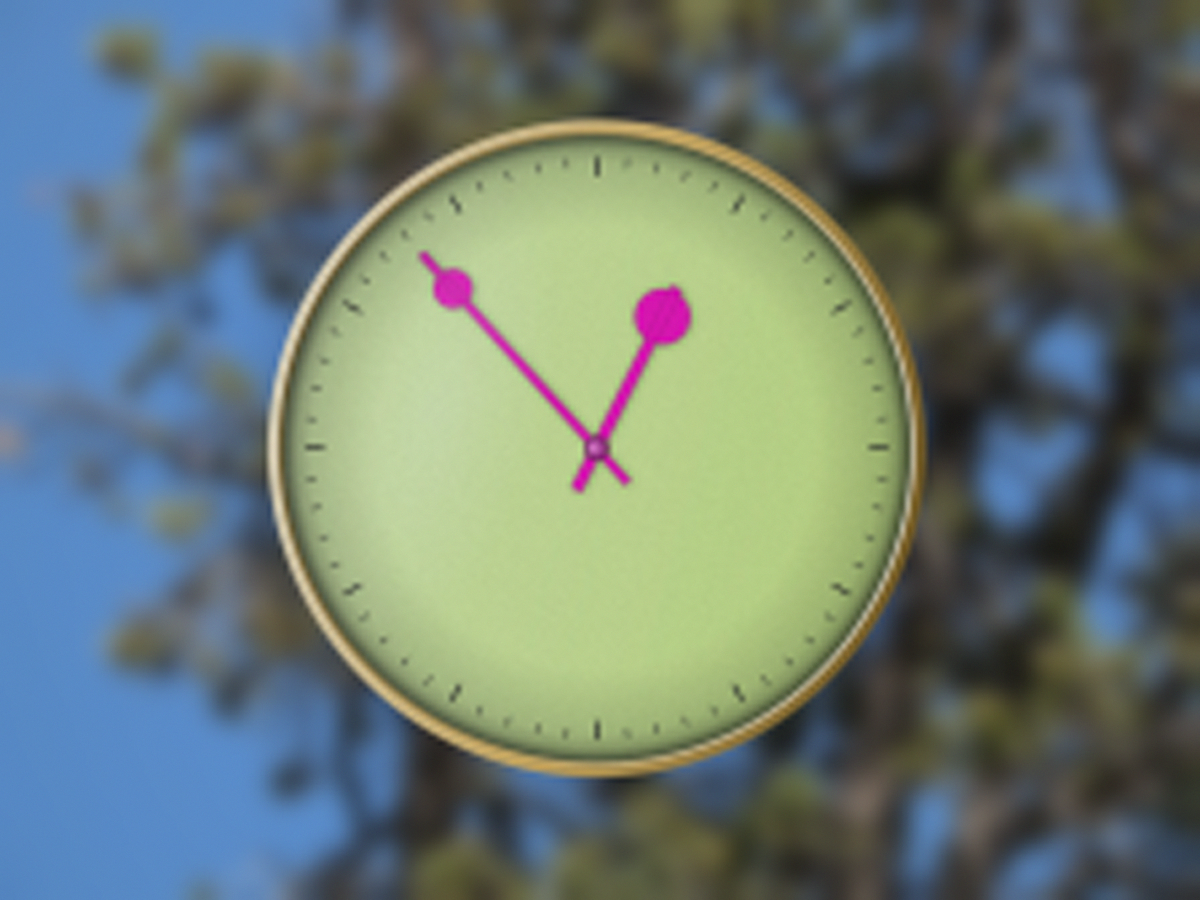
12 h 53 min
